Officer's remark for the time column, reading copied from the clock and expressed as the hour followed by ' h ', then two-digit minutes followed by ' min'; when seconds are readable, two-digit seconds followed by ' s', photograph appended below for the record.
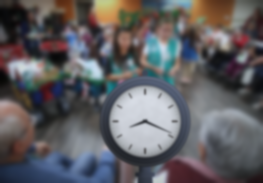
8 h 19 min
